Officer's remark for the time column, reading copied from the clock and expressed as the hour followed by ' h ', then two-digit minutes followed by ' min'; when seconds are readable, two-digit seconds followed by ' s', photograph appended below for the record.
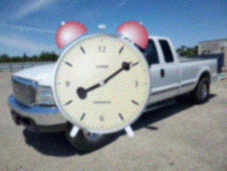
8 h 09 min
